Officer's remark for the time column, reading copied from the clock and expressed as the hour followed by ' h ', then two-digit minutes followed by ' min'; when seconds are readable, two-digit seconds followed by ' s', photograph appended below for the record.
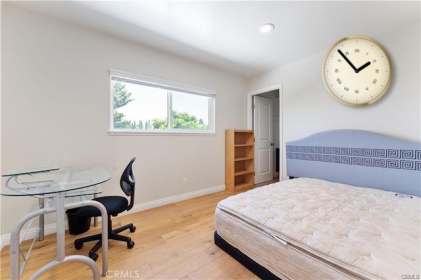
1 h 53 min
